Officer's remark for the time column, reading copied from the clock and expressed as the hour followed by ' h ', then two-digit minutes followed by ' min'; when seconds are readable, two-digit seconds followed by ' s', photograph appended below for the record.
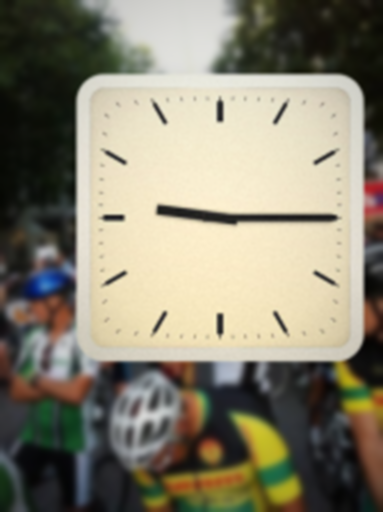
9 h 15 min
